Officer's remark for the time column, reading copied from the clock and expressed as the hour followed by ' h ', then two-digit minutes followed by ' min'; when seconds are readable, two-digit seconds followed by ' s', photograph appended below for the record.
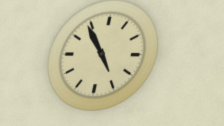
4 h 54 min
